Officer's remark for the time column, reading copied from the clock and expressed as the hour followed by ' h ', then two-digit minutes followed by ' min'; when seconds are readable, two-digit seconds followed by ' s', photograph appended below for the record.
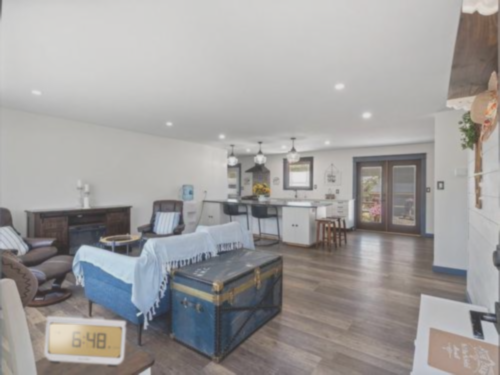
6 h 48 min
